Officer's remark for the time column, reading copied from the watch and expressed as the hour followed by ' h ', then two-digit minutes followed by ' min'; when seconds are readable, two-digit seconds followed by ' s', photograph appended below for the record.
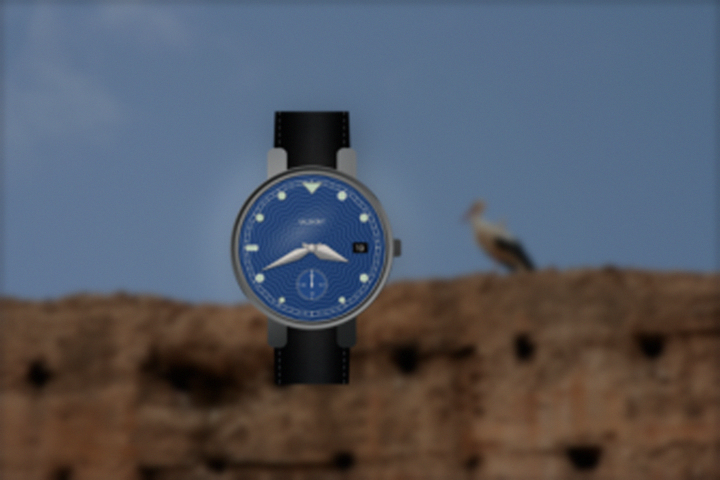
3 h 41 min
